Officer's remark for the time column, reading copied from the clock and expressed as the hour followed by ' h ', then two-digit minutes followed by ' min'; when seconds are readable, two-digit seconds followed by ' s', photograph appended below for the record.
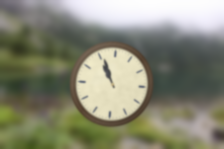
10 h 56 min
